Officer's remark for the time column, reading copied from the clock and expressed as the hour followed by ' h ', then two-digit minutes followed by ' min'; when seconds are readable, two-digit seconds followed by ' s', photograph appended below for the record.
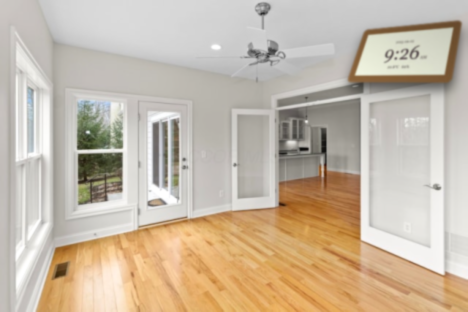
9 h 26 min
